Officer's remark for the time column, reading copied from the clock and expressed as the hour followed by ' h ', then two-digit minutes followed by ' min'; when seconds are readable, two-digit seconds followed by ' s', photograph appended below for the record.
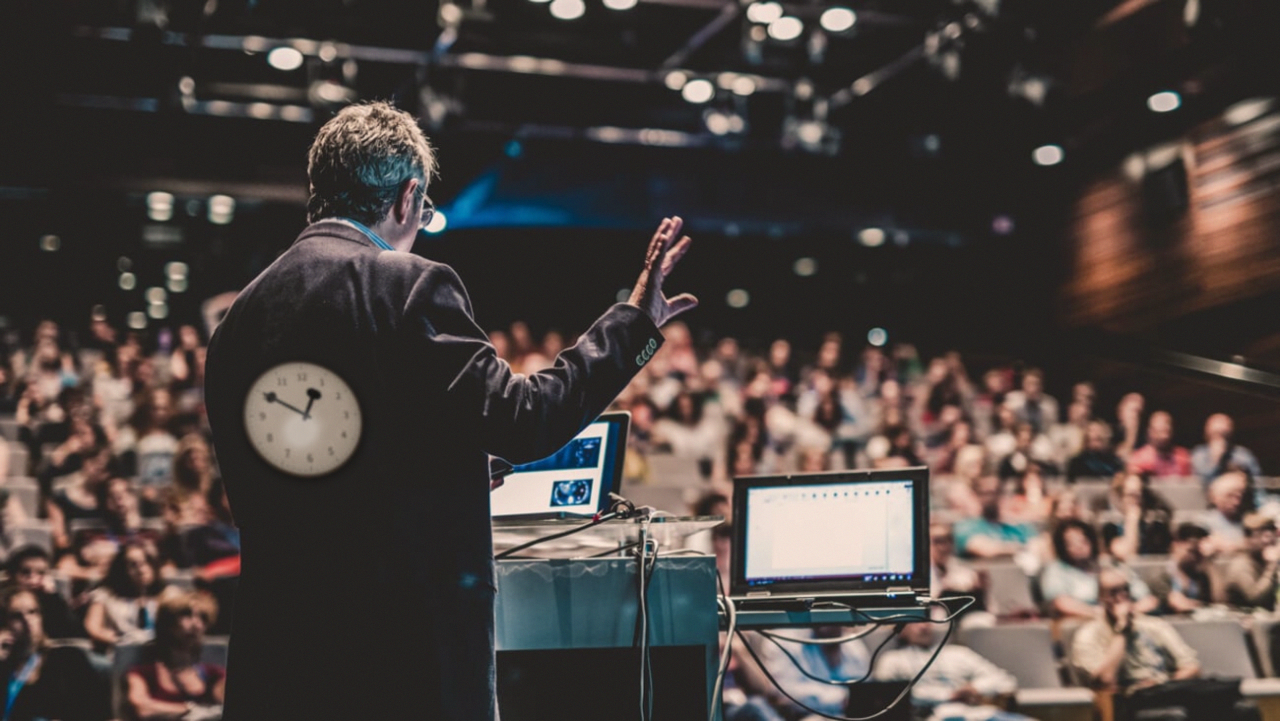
12 h 50 min
